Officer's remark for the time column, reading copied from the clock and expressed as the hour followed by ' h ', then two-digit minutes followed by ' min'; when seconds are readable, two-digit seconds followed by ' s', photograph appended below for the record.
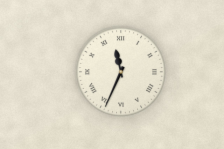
11 h 34 min
